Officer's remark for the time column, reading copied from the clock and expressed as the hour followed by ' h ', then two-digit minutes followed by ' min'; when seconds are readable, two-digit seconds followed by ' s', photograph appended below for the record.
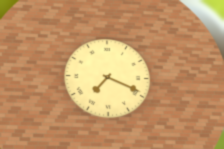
7 h 19 min
